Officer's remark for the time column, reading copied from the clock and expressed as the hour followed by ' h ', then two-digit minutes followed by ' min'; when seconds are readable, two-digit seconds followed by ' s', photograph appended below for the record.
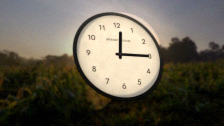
12 h 15 min
